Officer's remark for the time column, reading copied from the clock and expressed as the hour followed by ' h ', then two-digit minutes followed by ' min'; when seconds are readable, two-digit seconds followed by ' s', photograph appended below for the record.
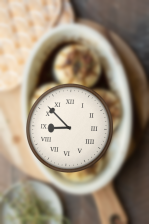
8 h 52 min
